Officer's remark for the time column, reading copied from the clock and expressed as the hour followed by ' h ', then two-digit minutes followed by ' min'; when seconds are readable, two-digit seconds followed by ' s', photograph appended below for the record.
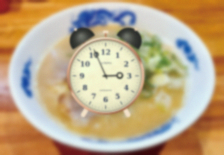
2 h 56 min
